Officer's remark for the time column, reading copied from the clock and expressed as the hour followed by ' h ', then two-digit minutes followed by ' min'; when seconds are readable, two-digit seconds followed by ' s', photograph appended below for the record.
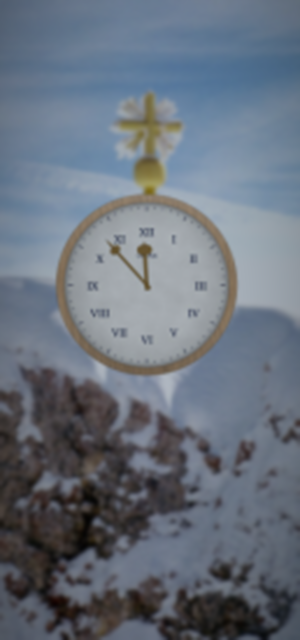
11 h 53 min
